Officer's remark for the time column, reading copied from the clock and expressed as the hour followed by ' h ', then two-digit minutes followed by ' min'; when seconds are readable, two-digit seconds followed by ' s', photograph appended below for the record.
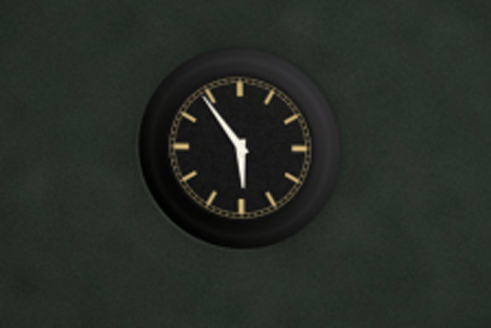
5 h 54 min
